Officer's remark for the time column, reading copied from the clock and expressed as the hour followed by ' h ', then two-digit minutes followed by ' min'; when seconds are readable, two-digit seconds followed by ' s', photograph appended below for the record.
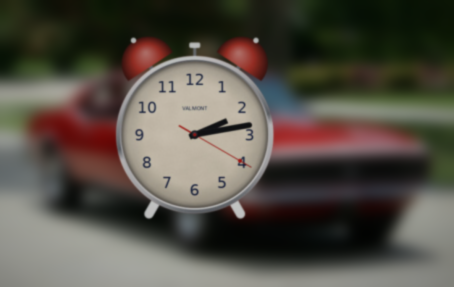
2 h 13 min 20 s
